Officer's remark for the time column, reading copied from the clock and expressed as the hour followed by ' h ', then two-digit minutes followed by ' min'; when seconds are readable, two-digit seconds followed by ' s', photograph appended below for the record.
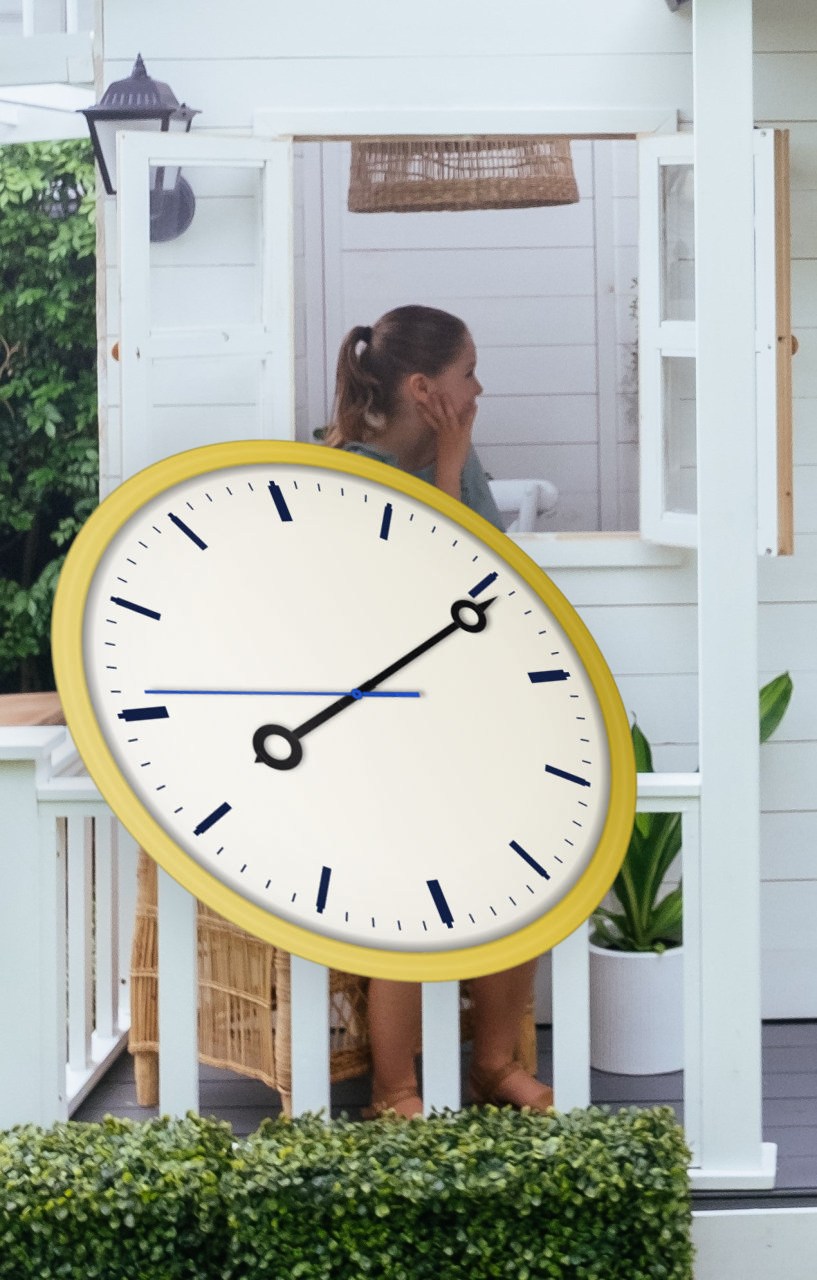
8 h 10 min 46 s
